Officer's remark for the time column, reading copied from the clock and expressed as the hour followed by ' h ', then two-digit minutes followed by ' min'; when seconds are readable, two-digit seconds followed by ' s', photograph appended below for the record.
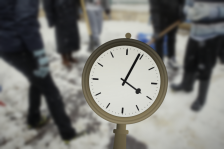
4 h 04 min
